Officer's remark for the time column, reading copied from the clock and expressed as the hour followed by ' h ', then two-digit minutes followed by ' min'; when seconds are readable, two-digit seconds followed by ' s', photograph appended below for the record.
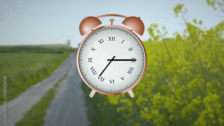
7 h 15 min
